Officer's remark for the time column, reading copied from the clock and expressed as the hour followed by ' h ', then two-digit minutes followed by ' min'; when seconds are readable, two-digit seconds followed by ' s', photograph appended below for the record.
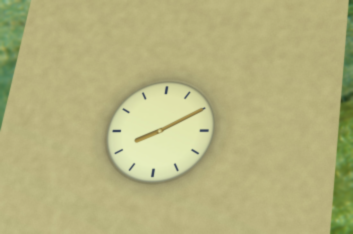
8 h 10 min
